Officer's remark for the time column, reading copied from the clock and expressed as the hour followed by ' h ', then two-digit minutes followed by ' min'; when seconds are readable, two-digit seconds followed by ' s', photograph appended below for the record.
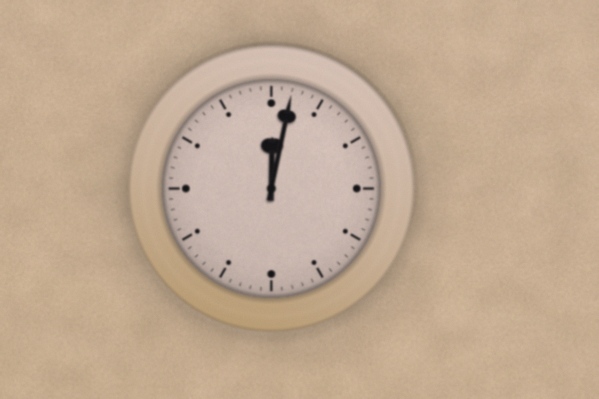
12 h 02 min
